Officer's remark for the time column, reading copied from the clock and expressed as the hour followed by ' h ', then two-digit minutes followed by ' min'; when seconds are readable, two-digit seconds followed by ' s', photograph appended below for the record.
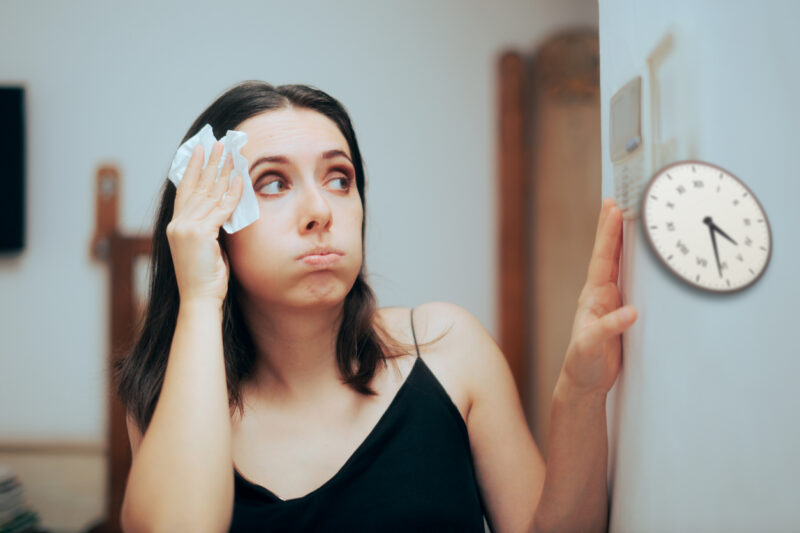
4 h 31 min
